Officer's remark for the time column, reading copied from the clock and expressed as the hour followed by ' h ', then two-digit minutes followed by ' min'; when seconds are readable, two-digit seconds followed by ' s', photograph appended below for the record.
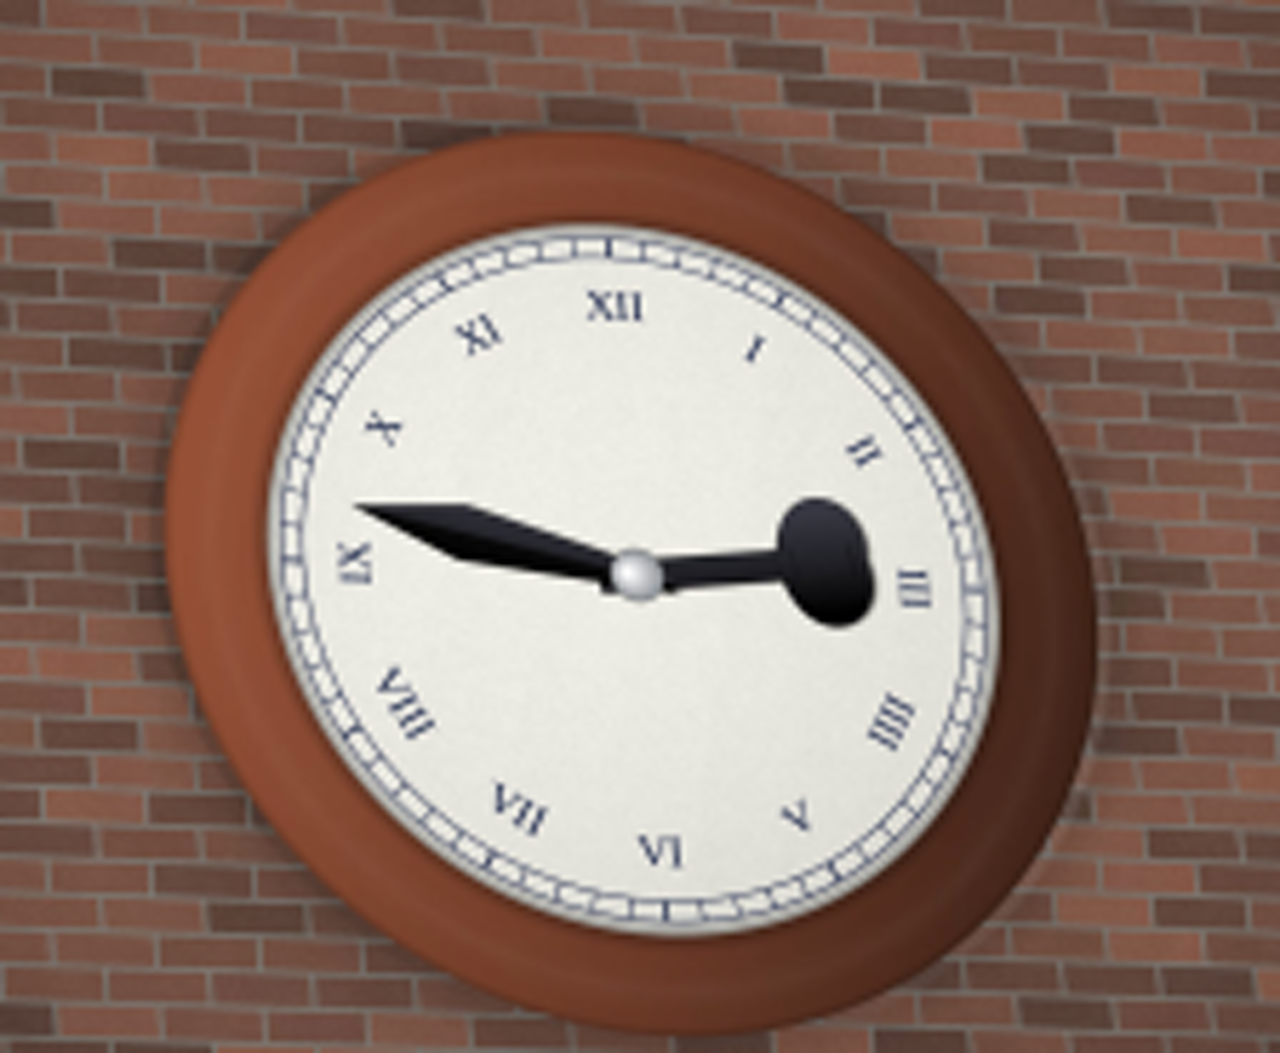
2 h 47 min
